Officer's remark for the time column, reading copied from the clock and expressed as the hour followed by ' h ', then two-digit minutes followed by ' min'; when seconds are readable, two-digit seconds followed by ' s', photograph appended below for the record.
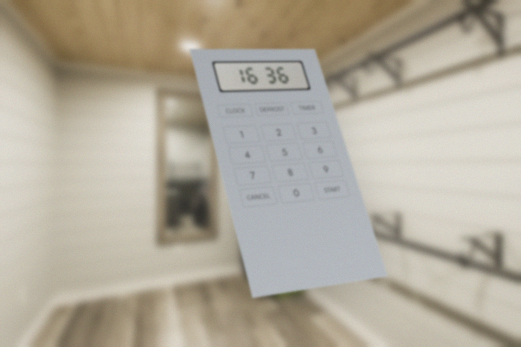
16 h 36 min
